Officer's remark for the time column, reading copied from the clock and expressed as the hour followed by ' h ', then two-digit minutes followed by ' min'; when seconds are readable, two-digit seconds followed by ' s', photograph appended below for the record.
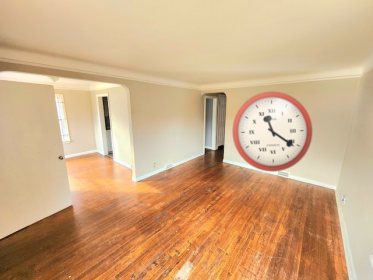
11 h 21 min
